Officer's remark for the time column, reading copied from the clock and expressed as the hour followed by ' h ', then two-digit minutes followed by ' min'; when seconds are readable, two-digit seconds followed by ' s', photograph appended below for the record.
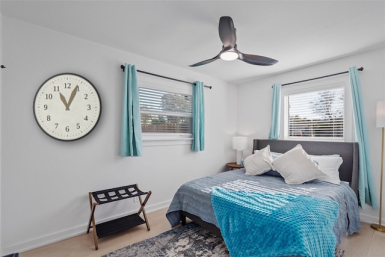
11 h 04 min
